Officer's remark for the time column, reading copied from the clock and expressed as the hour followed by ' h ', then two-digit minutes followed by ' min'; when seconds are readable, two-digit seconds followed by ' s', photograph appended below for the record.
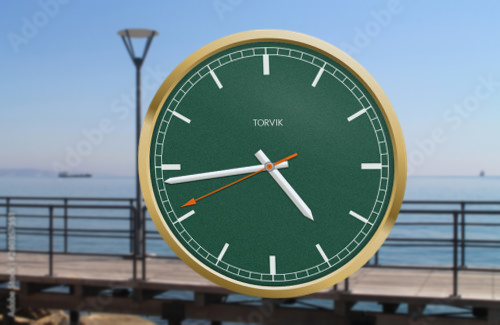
4 h 43 min 41 s
